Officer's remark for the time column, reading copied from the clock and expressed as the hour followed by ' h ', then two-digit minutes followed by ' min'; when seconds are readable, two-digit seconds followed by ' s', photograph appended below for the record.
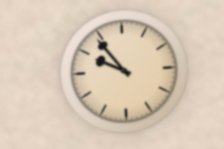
9 h 54 min
